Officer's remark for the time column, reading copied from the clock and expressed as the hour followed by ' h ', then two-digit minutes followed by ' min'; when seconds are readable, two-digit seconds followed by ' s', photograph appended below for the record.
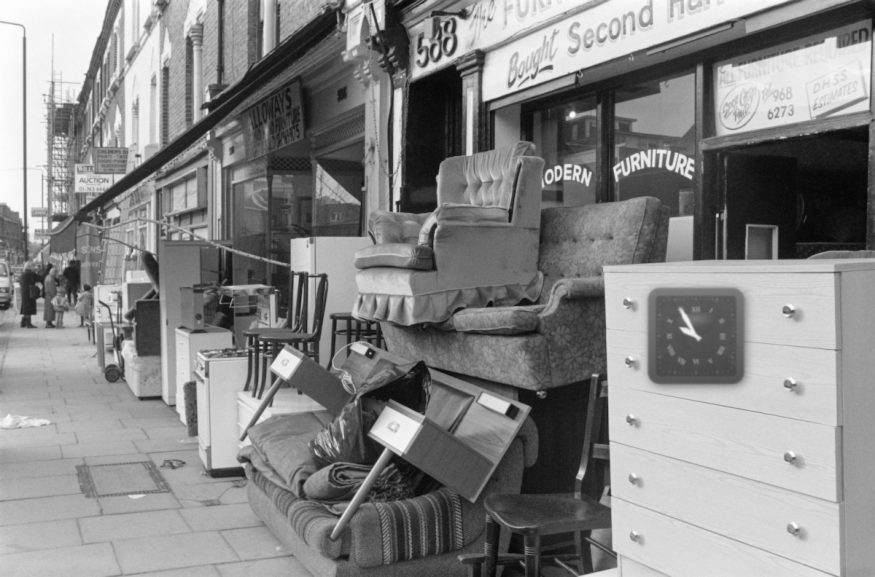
9 h 55 min
